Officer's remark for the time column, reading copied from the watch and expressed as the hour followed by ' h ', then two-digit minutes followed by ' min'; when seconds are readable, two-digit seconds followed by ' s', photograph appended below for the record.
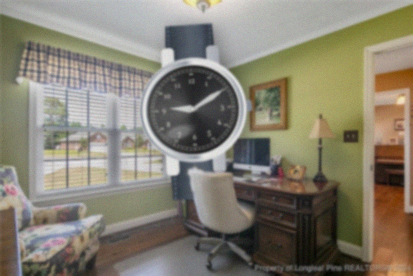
9 h 10 min
